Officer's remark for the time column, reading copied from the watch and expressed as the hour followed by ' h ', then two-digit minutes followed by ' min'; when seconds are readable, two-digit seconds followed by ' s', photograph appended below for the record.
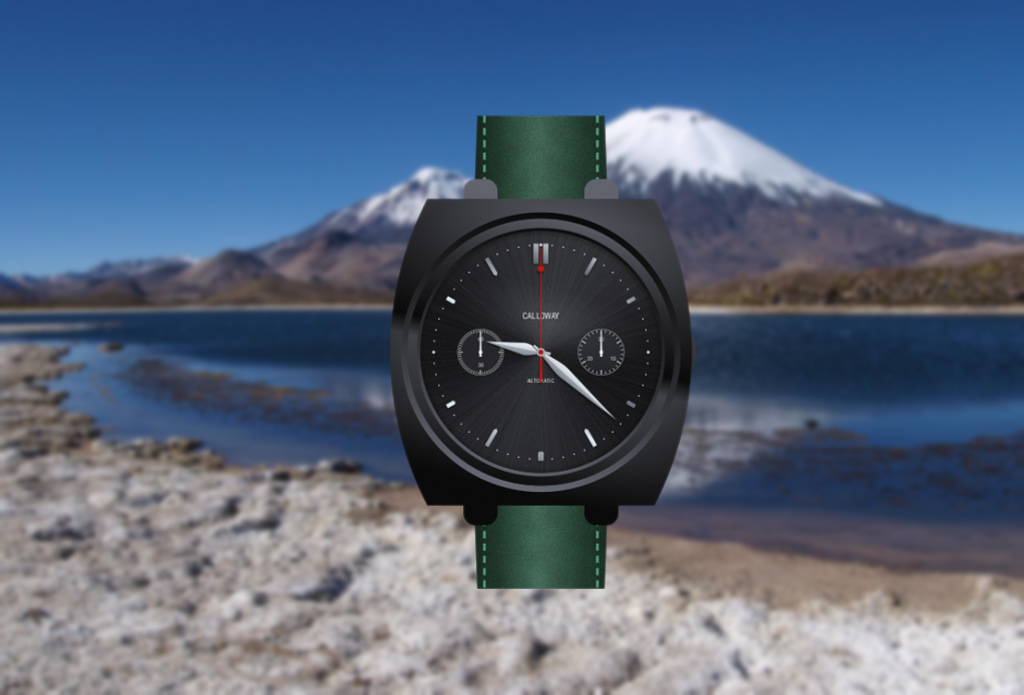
9 h 22 min
